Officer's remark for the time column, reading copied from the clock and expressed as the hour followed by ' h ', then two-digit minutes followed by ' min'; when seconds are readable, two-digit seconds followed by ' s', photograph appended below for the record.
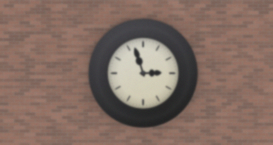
2 h 57 min
